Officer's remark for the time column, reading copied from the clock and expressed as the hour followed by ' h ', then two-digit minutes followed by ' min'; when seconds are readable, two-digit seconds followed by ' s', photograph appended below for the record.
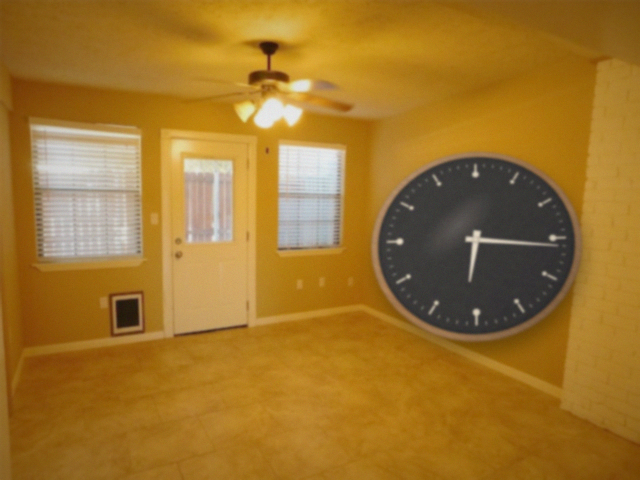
6 h 16 min
